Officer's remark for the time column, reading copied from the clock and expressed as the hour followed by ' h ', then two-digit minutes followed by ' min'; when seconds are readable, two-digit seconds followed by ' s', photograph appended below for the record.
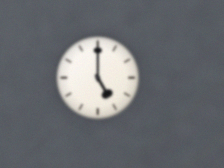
5 h 00 min
